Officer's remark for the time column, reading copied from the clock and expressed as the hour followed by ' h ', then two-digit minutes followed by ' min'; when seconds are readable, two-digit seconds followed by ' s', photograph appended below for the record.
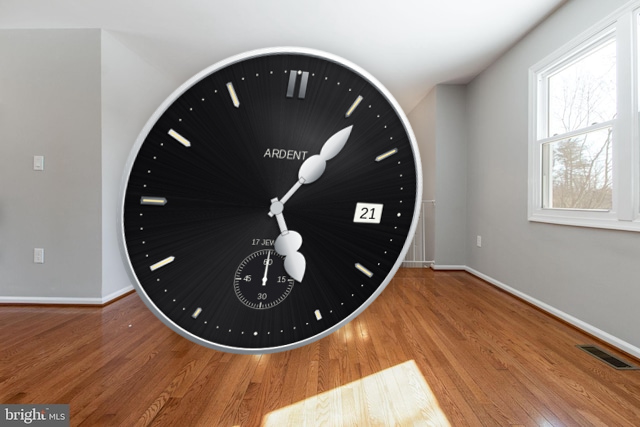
5 h 06 min
